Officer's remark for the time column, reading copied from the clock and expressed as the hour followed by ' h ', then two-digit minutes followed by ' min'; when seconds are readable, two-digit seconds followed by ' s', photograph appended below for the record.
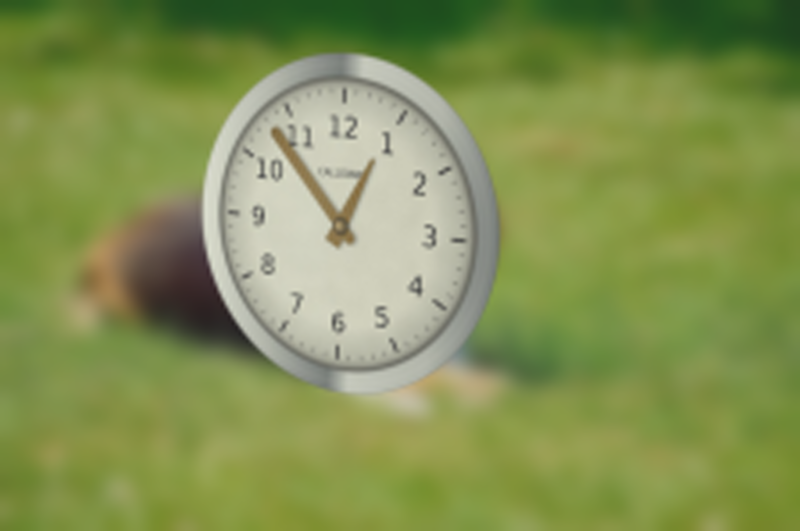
12 h 53 min
